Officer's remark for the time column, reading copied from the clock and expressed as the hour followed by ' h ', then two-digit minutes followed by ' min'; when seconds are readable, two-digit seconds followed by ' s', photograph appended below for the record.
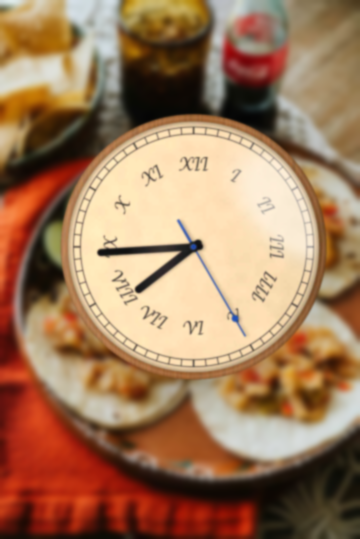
7 h 44 min 25 s
